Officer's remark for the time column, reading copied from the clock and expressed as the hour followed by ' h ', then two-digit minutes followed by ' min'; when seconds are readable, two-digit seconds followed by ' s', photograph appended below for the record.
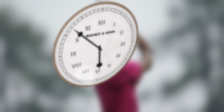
5 h 52 min
